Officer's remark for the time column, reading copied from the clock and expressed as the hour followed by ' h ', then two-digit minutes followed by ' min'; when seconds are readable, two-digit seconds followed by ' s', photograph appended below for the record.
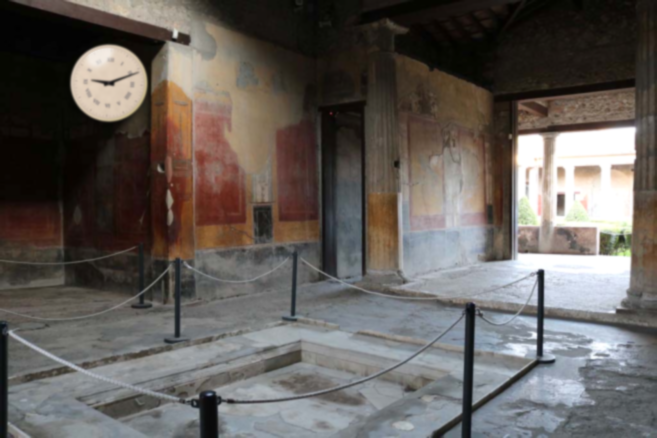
9 h 11 min
